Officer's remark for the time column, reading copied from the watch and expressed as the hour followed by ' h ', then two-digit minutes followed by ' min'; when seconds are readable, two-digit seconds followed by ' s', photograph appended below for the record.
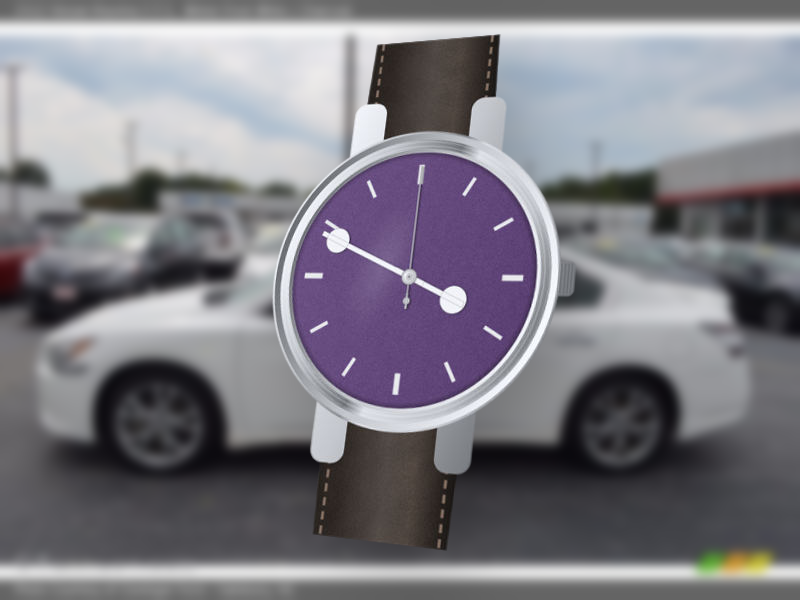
3 h 49 min 00 s
